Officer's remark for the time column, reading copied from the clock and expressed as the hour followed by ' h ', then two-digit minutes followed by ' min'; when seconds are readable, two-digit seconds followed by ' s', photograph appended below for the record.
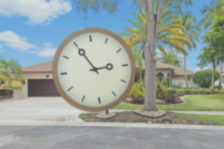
2 h 55 min
